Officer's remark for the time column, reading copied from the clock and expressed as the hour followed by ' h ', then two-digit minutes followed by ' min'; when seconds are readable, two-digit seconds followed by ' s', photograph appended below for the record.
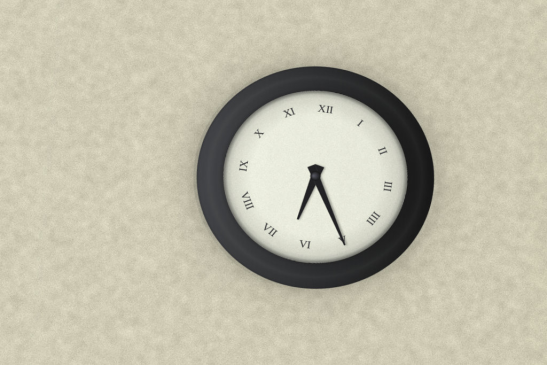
6 h 25 min
